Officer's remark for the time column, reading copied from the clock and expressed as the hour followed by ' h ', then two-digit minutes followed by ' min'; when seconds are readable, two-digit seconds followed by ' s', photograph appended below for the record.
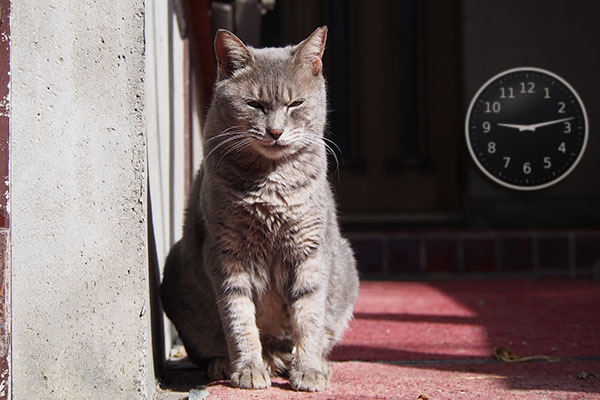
9 h 13 min
